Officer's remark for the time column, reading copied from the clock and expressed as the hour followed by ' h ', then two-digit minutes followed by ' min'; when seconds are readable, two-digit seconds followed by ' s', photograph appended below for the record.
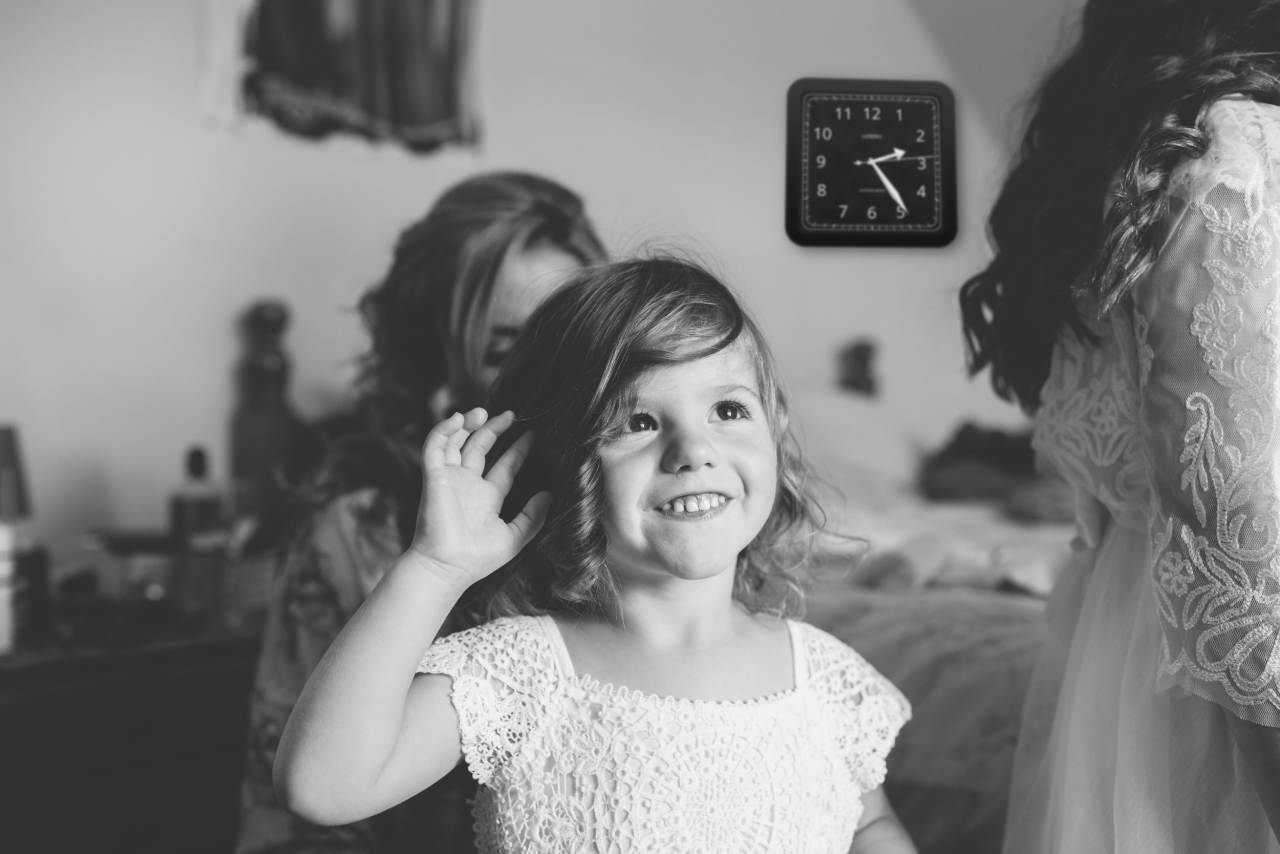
2 h 24 min 14 s
